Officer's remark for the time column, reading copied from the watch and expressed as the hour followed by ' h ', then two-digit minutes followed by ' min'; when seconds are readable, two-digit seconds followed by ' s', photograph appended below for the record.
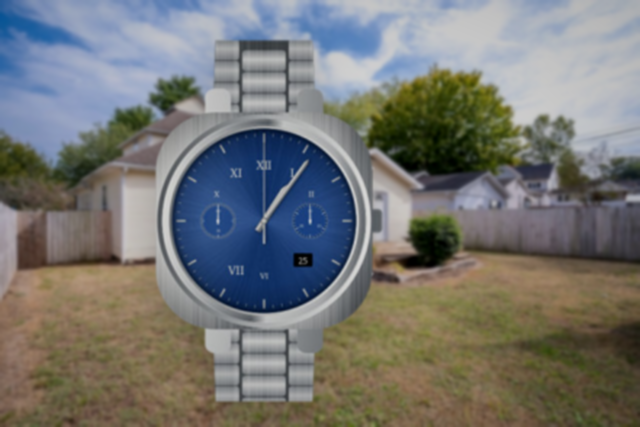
1 h 06 min
